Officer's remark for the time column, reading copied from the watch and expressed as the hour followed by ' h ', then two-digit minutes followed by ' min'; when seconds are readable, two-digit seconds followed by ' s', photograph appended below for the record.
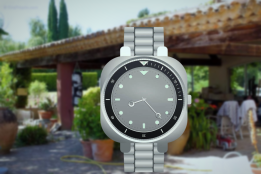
8 h 23 min
